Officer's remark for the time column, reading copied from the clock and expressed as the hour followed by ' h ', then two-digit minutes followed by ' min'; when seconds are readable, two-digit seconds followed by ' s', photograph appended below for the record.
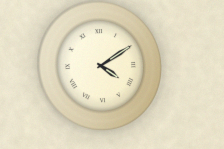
4 h 10 min
